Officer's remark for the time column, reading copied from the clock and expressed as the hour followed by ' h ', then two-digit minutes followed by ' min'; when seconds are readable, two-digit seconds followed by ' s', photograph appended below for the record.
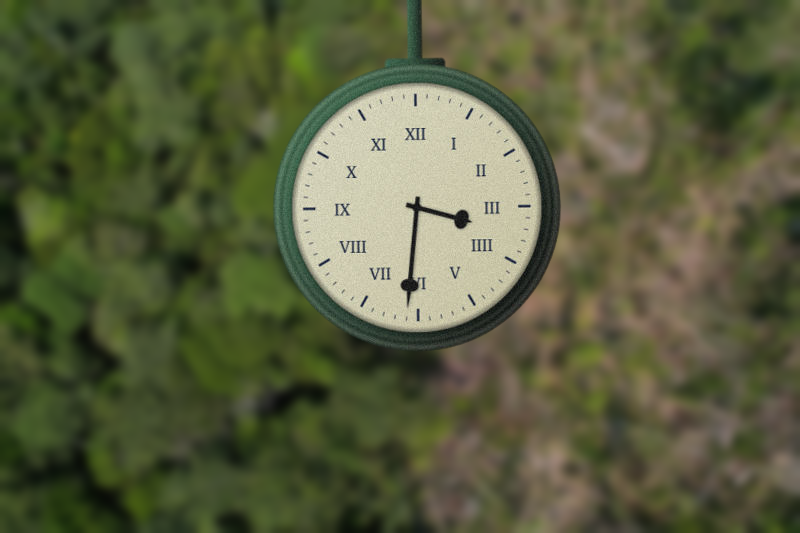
3 h 31 min
